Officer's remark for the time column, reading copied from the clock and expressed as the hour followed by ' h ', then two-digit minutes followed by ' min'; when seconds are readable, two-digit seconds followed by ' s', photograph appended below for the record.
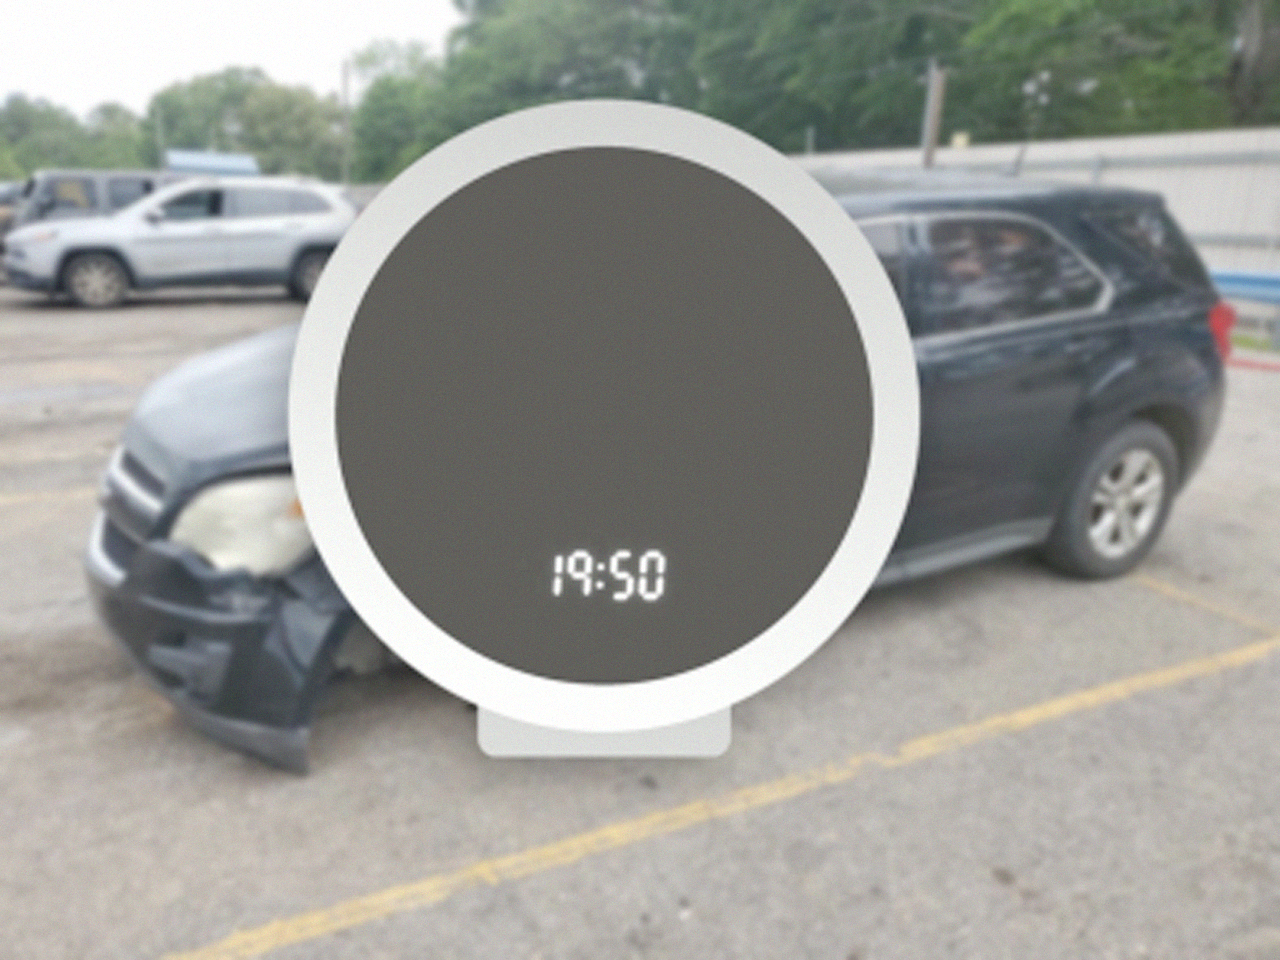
19 h 50 min
